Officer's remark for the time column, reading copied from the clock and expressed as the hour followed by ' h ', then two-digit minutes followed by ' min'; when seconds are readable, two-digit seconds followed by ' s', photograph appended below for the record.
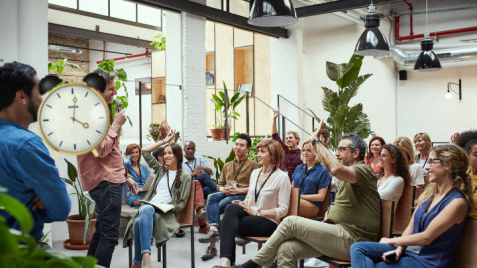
4 h 01 min
